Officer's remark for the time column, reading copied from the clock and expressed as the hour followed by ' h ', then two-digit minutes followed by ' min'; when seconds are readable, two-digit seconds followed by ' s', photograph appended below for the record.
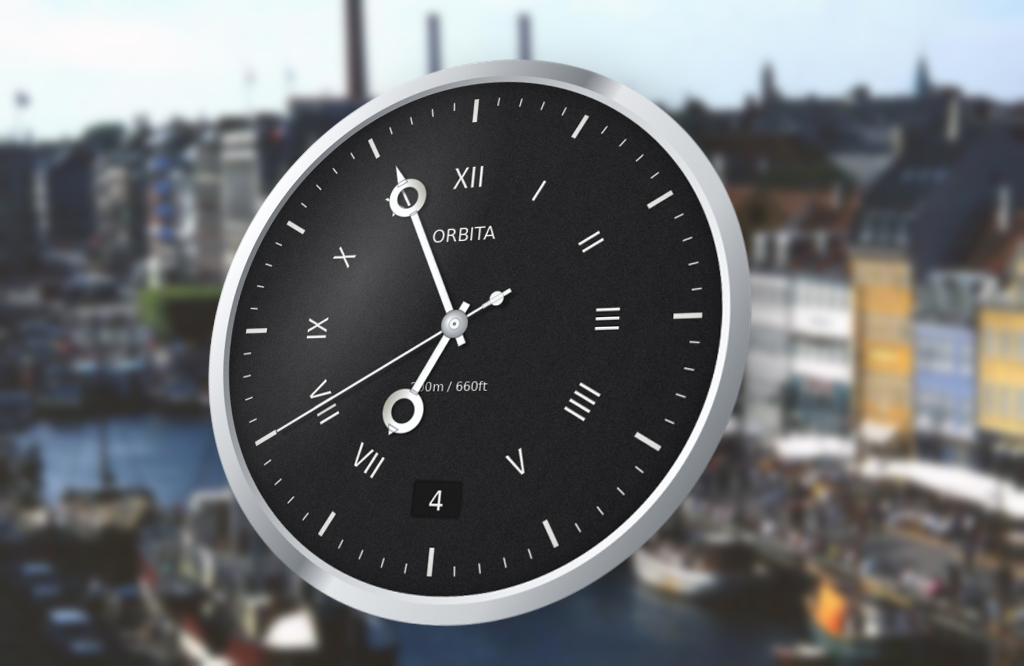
6 h 55 min 40 s
